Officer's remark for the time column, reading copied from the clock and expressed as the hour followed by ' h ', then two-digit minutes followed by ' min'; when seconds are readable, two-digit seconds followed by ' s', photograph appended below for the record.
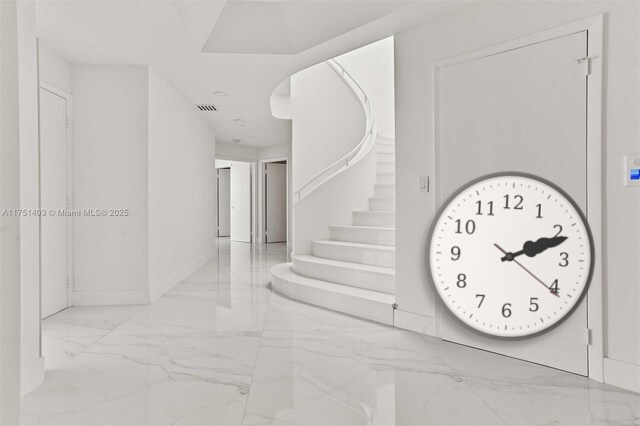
2 h 11 min 21 s
